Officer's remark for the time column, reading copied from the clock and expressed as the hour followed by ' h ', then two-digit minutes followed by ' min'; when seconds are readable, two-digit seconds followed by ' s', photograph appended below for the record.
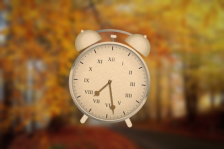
7 h 28 min
